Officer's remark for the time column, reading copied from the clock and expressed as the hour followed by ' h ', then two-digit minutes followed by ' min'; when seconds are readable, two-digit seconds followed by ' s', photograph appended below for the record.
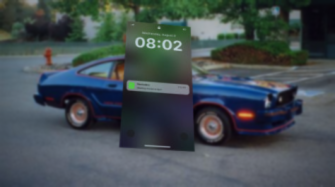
8 h 02 min
